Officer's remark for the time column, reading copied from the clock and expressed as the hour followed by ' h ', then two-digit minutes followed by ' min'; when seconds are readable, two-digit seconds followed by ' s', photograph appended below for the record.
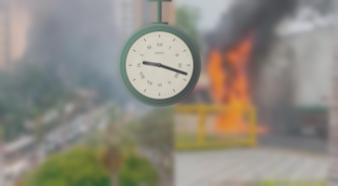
9 h 18 min
